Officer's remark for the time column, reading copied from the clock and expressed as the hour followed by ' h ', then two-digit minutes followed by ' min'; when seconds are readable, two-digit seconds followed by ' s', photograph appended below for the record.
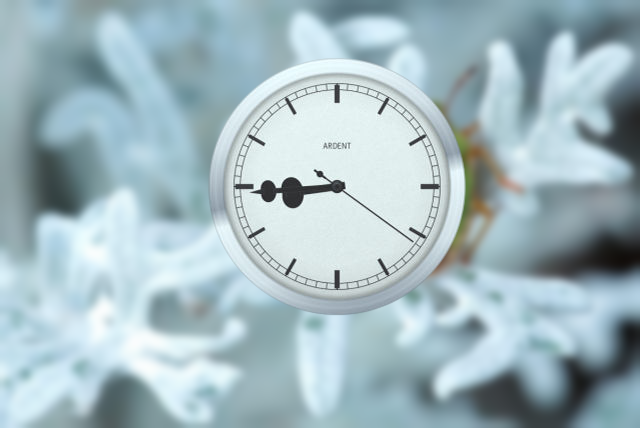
8 h 44 min 21 s
